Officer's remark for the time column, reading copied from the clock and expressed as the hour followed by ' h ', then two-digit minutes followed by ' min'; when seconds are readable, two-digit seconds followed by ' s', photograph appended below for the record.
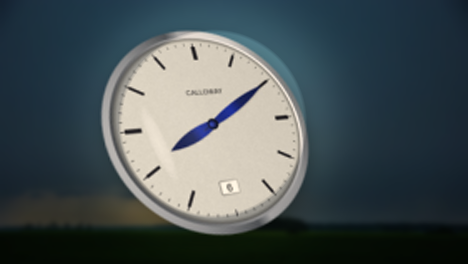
8 h 10 min
